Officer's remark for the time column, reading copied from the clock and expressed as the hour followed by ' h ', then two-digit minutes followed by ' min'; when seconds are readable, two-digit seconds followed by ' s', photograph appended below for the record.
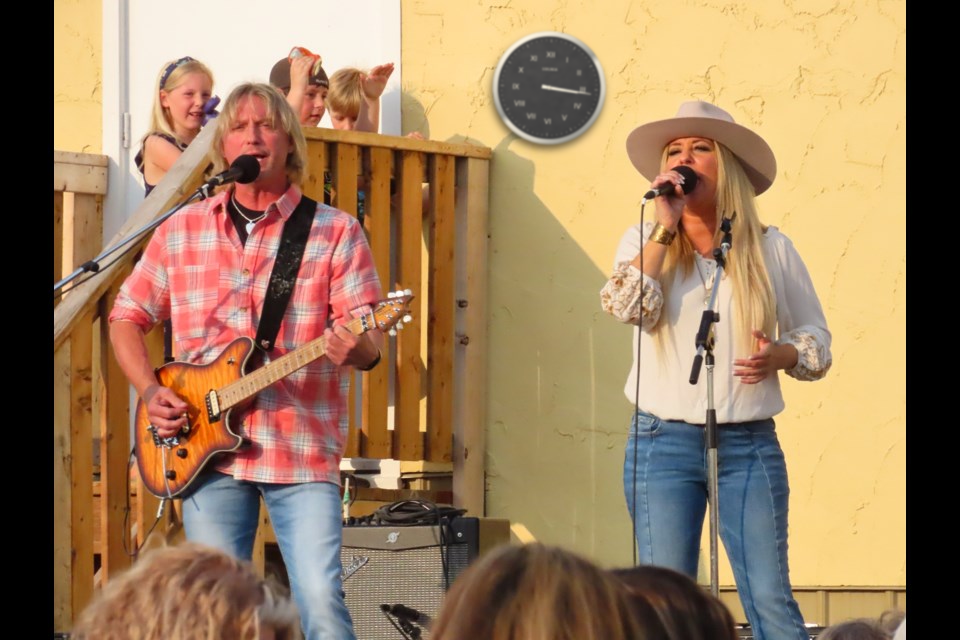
3 h 16 min
